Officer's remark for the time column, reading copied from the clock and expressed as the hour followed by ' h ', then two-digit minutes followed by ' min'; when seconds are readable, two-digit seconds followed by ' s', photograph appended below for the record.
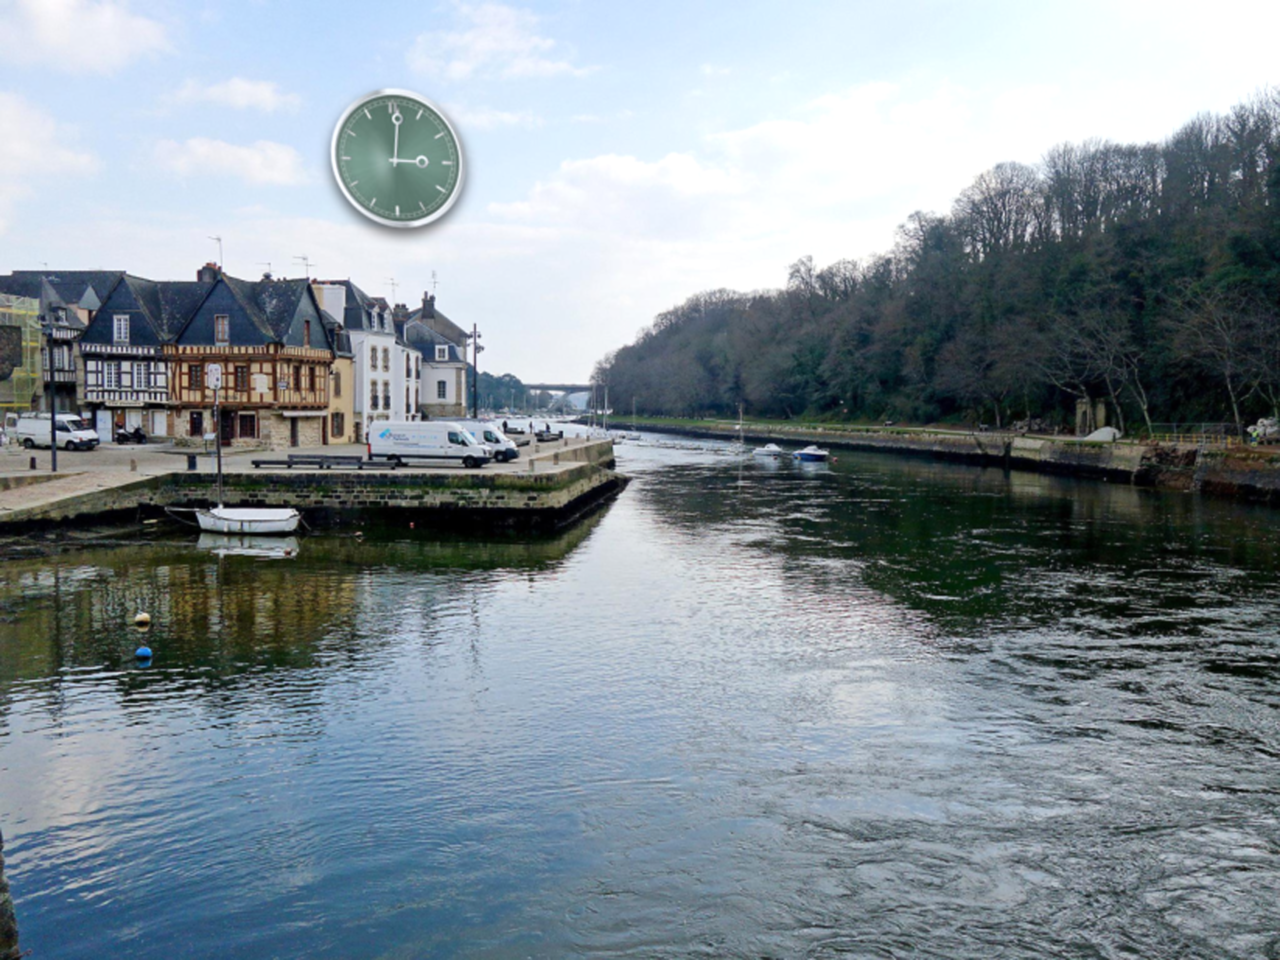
3 h 01 min
